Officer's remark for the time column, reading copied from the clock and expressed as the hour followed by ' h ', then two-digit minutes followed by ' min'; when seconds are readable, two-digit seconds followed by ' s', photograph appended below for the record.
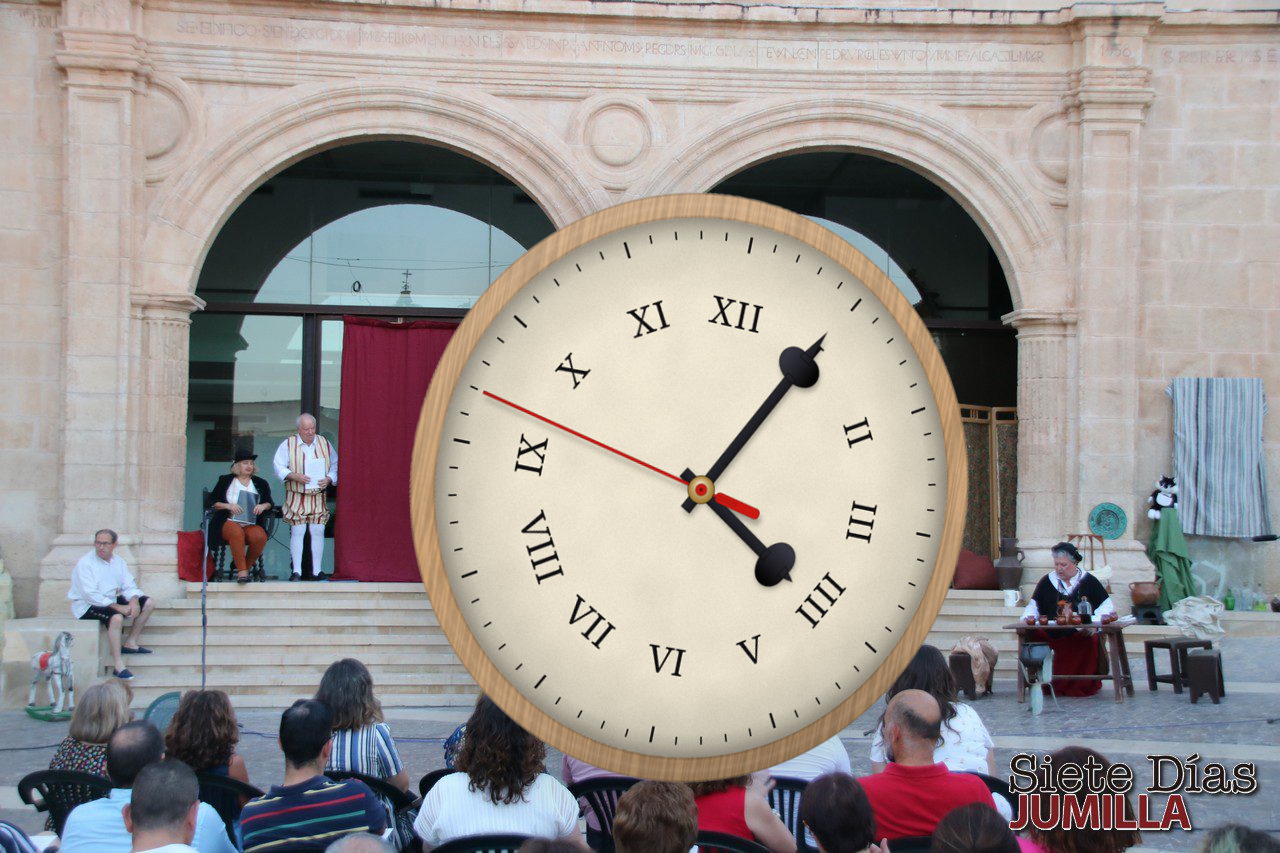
4 h 04 min 47 s
